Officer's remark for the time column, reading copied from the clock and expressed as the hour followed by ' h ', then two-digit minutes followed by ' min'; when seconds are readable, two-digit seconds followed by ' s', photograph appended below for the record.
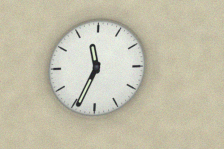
11 h 34 min
